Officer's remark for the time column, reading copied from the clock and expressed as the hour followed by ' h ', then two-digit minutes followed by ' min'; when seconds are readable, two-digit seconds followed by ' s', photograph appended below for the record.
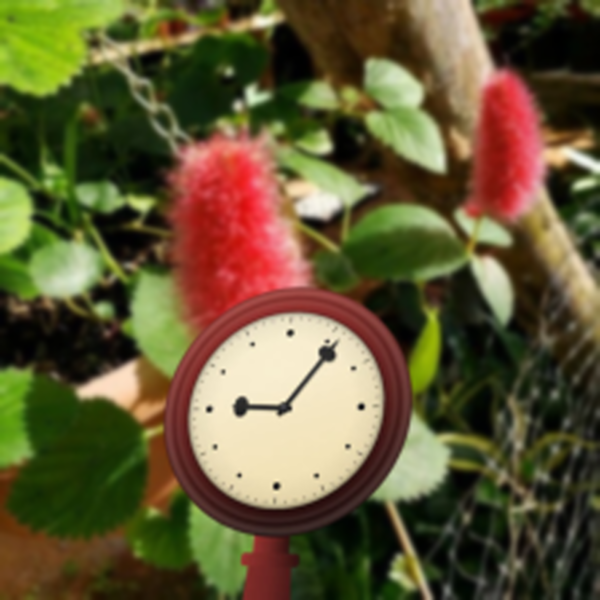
9 h 06 min
